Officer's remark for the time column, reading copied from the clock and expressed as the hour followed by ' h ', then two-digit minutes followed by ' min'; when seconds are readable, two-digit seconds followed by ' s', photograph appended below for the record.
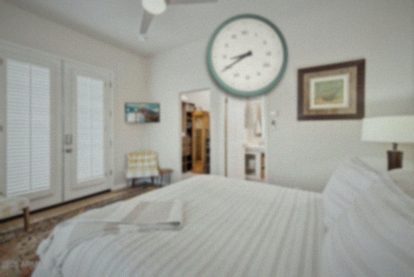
8 h 40 min
